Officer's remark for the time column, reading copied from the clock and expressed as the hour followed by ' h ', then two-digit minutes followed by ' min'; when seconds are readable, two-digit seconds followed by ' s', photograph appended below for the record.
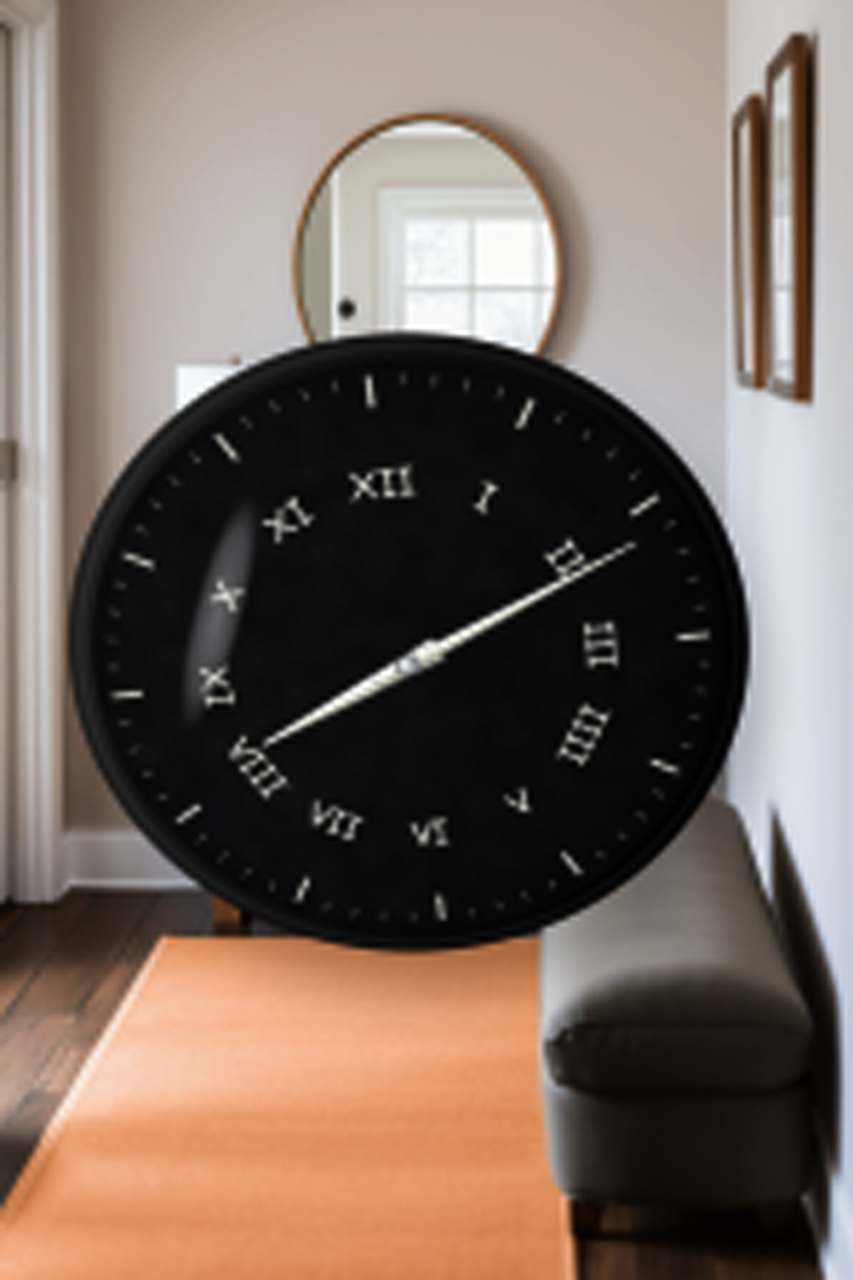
8 h 11 min
